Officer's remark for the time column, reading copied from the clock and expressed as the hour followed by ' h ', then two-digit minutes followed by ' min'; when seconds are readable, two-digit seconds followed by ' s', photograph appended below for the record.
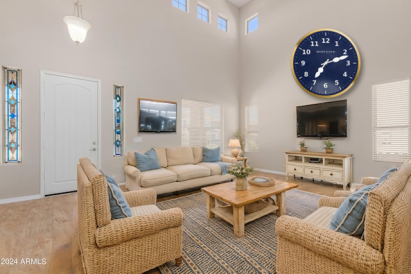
7 h 12 min
